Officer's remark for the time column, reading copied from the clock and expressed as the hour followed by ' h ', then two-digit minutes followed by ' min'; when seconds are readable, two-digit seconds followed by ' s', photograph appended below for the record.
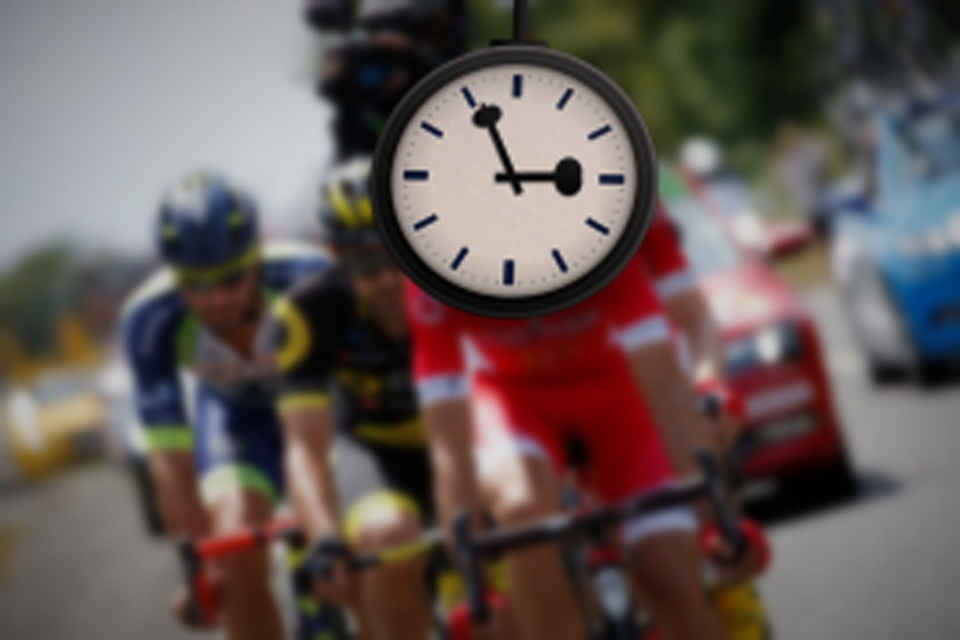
2 h 56 min
